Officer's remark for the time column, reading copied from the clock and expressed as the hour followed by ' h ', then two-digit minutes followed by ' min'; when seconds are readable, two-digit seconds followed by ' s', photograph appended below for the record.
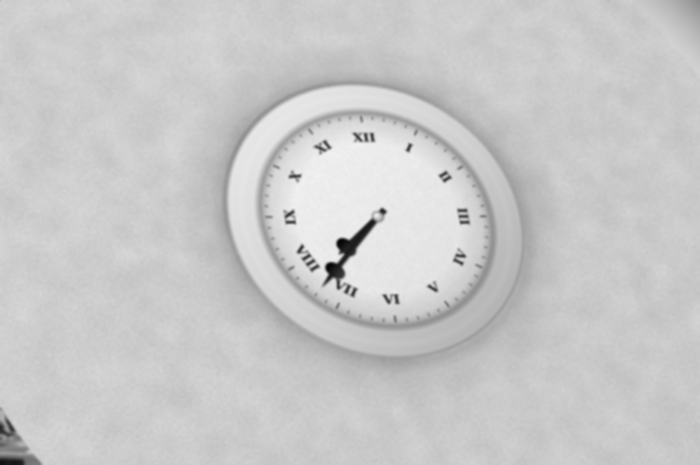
7 h 37 min
